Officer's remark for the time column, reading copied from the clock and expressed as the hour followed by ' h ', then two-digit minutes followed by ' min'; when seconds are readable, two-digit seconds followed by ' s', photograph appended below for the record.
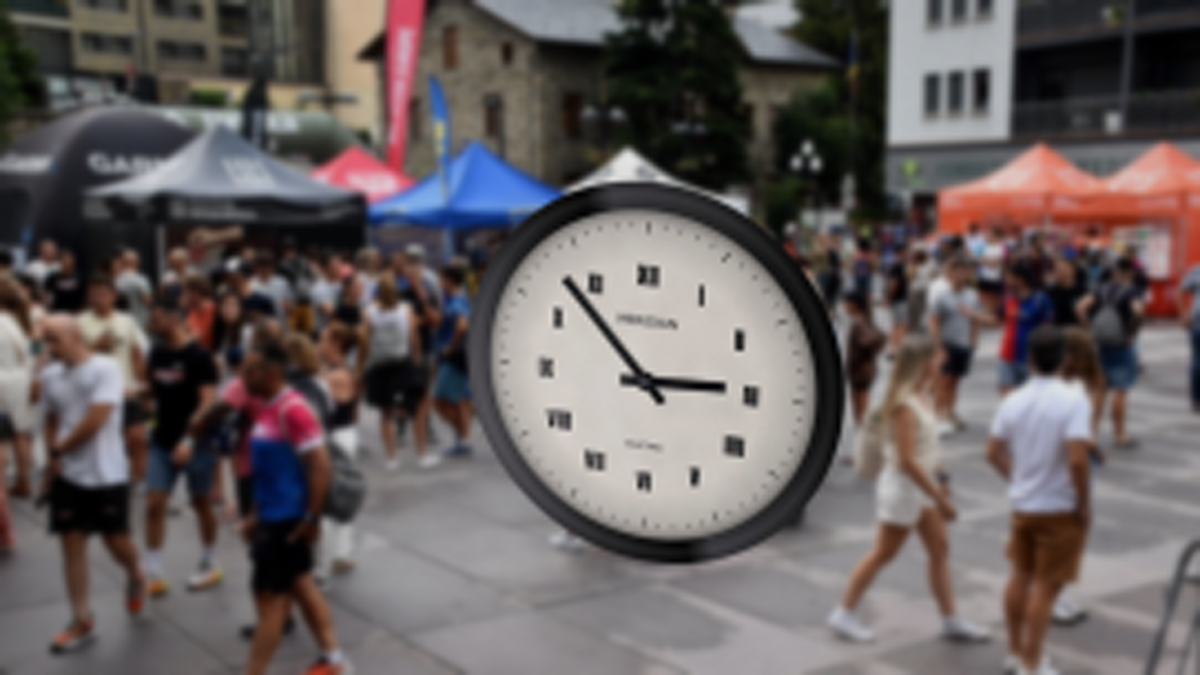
2 h 53 min
